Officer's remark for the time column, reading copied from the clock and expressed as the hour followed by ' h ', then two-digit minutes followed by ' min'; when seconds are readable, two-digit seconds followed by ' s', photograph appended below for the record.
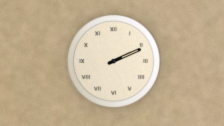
2 h 11 min
